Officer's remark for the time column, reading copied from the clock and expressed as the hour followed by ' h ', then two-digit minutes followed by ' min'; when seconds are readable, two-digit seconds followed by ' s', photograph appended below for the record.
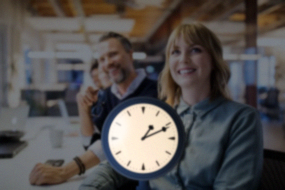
1 h 11 min
